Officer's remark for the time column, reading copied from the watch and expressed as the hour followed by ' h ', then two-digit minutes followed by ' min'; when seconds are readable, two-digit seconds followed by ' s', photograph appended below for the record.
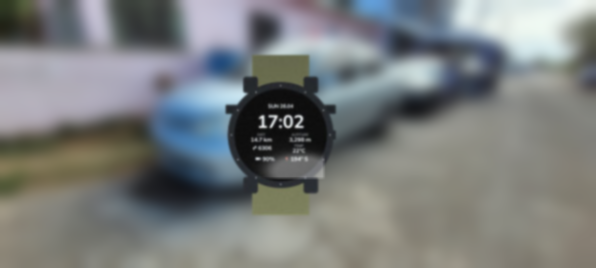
17 h 02 min
